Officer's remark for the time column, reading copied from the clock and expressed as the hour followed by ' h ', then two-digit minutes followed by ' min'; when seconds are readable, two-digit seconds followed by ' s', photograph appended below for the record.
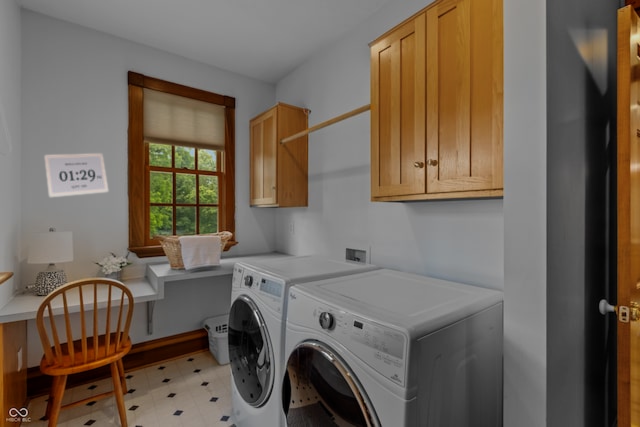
1 h 29 min
